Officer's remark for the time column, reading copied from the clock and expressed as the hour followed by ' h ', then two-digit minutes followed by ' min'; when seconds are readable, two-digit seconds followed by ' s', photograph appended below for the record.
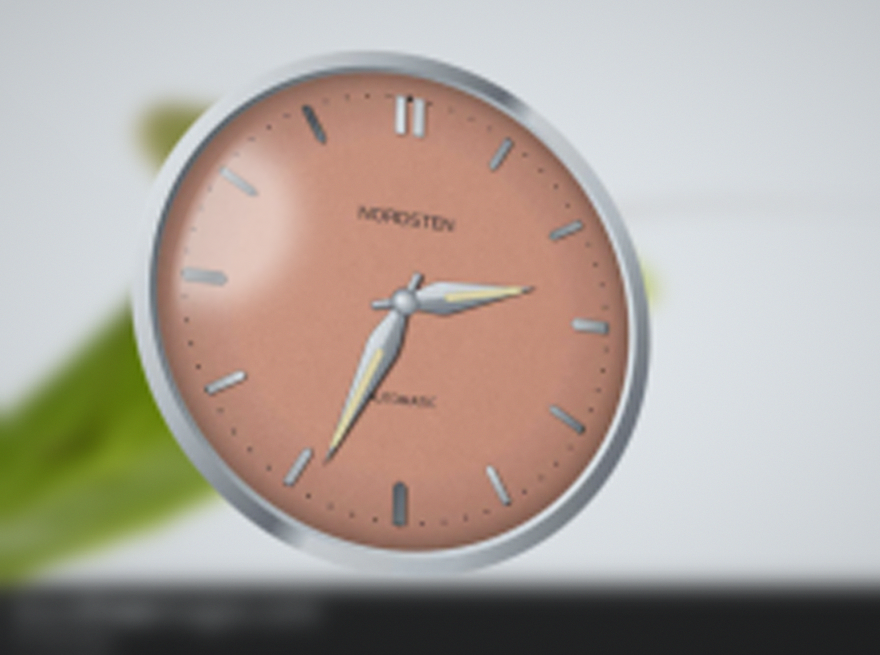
2 h 34 min
